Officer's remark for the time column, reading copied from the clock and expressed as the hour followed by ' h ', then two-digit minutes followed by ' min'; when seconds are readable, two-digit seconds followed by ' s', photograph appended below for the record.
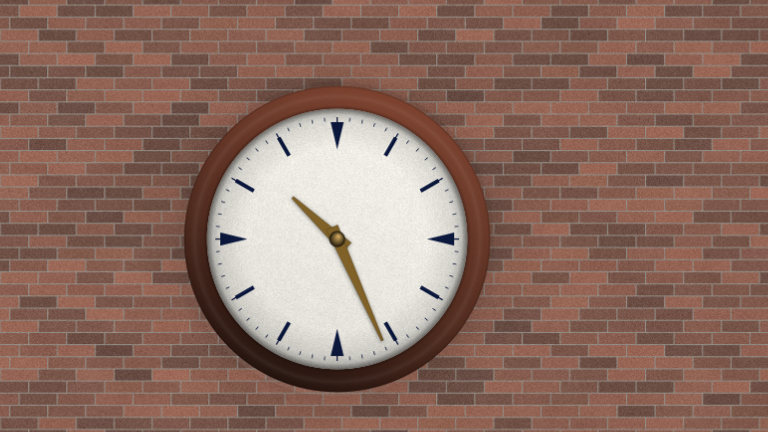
10 h 26 min
